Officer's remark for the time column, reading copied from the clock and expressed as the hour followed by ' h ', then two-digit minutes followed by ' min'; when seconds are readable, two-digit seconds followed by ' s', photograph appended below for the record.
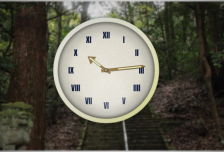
10 h 14 min
